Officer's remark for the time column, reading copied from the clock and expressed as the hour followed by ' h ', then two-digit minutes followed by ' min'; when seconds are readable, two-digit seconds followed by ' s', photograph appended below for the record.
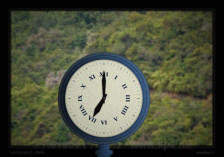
7 h 00 min
